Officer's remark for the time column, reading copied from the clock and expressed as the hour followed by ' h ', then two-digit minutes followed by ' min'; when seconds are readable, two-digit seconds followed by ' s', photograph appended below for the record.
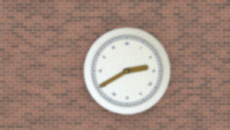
2 h 40 min
